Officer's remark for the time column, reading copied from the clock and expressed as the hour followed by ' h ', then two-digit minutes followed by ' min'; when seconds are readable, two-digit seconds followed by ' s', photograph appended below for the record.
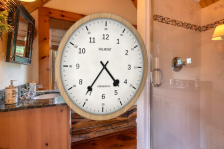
4 h 36 min
